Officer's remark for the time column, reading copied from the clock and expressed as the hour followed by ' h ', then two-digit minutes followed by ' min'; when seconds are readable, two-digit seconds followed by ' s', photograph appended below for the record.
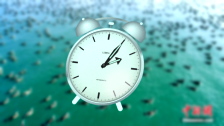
2 h 05 min
